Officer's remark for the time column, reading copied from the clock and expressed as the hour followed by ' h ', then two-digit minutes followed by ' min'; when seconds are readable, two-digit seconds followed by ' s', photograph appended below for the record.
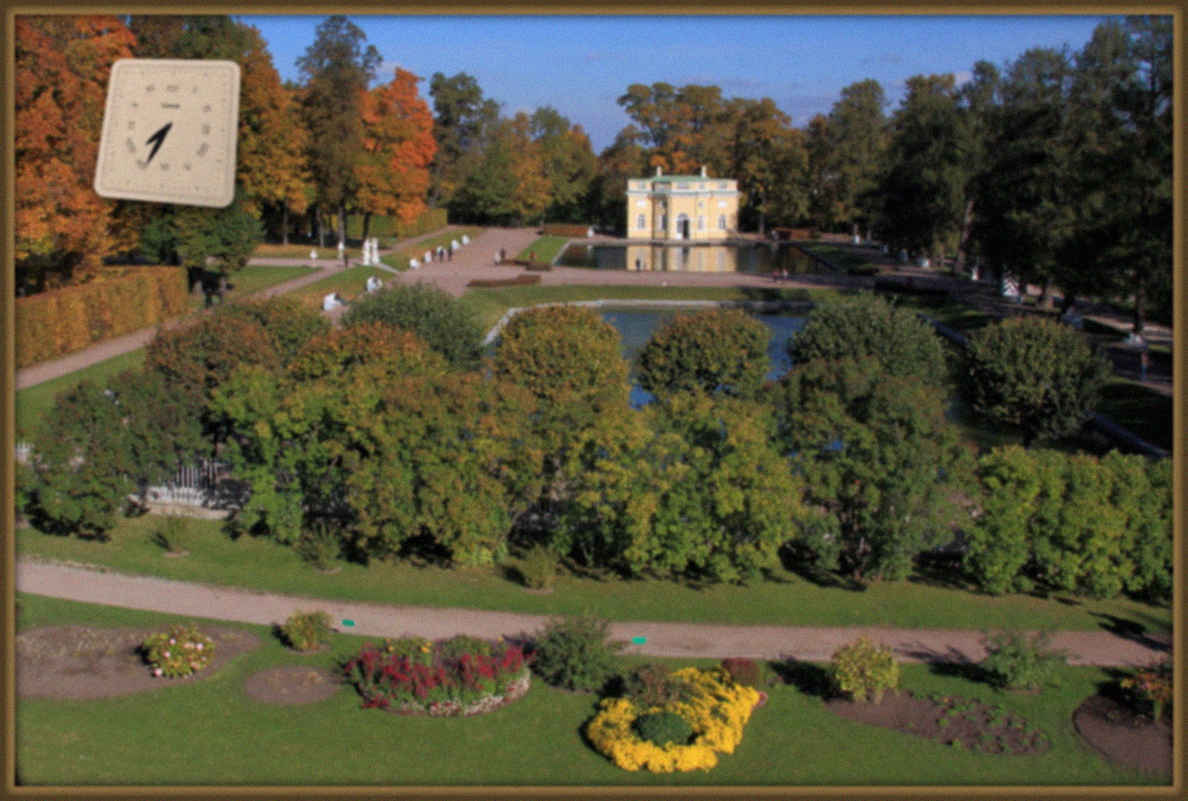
7 h 34 min
